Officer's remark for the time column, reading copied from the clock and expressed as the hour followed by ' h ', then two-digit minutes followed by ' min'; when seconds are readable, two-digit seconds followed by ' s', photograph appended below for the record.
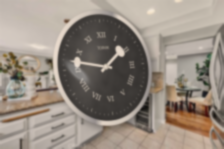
1 h 47 min
